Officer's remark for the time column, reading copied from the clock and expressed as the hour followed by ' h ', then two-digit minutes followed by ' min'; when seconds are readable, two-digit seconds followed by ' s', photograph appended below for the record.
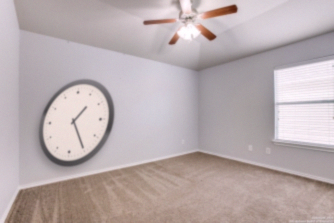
1 h 25 min
